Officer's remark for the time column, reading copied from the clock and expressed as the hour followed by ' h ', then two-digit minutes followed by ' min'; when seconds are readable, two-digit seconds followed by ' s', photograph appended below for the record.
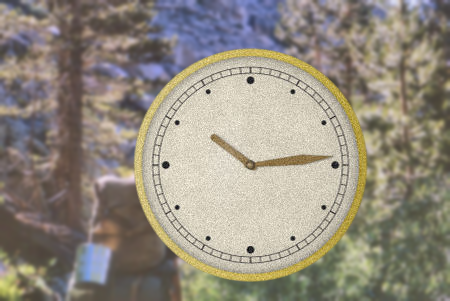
10 h 14 min
